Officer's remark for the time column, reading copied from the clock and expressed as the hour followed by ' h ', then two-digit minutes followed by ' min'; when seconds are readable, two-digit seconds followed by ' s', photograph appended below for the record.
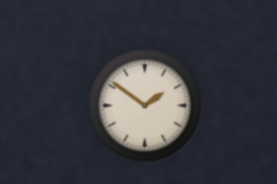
1 h 51 min
